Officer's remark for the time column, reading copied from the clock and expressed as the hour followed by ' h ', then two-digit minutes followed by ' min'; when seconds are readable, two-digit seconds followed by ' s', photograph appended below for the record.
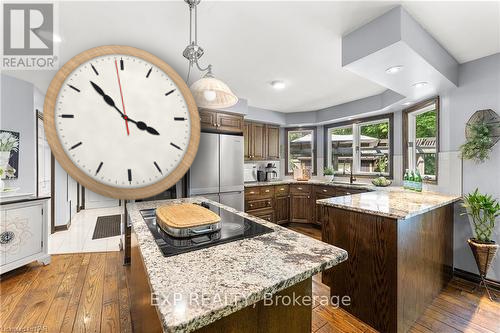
3 h 52 min 59 s
